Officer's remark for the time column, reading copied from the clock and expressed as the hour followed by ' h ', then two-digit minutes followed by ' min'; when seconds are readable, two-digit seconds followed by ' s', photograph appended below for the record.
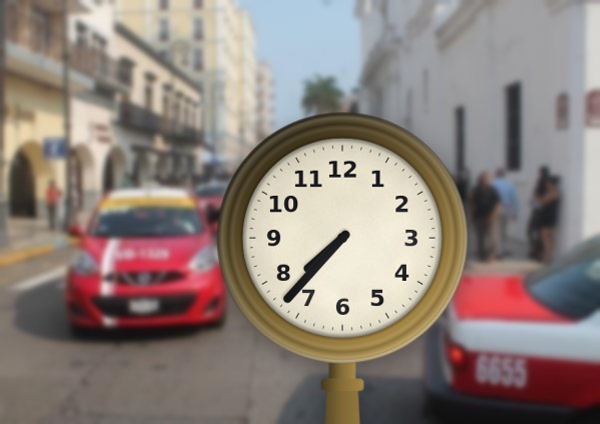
7 h 37 min
